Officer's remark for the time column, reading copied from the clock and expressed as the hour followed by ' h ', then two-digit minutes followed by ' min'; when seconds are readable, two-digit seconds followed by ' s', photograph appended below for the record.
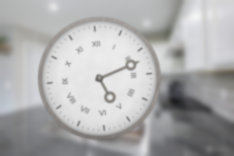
5 h 12 min
